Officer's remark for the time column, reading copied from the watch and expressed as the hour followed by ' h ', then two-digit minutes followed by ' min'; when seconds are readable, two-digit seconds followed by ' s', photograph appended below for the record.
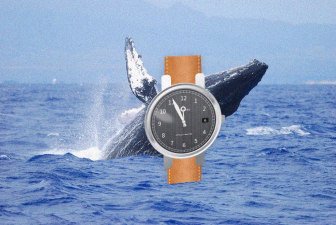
11 h 56 min
